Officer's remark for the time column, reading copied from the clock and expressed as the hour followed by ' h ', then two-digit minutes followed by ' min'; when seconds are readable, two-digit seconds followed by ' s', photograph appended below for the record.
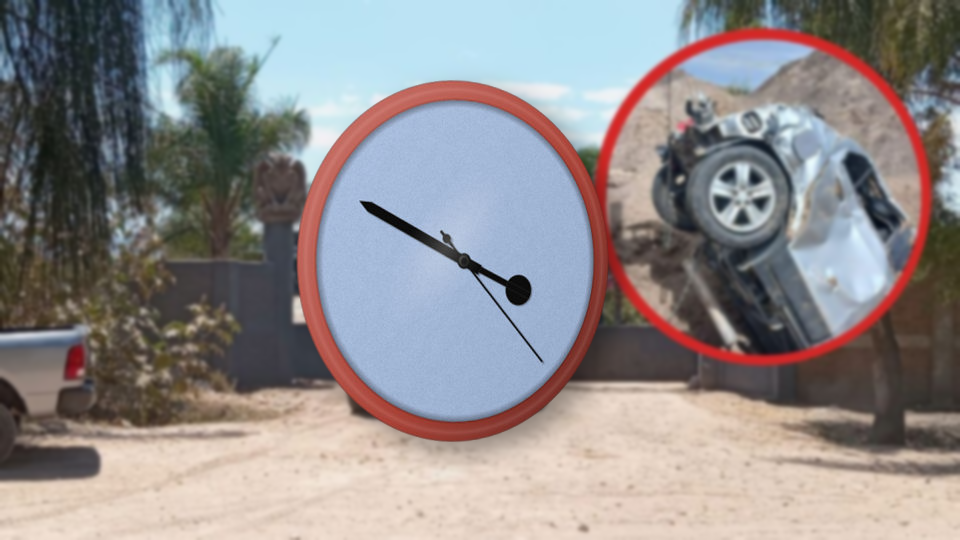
3 h 49 min 23 s
